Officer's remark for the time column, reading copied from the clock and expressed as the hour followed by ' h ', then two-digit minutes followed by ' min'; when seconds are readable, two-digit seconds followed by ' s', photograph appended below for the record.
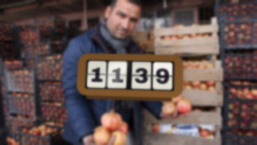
11 h 39 min
